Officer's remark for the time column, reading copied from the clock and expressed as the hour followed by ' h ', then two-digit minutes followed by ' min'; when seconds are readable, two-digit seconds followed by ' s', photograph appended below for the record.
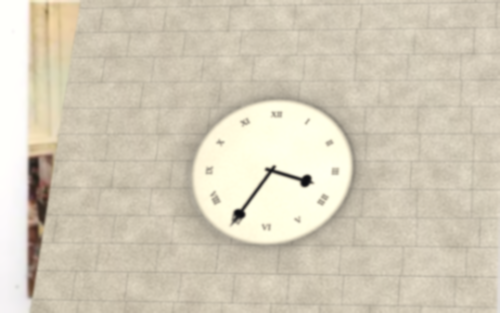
3 h 35 min
